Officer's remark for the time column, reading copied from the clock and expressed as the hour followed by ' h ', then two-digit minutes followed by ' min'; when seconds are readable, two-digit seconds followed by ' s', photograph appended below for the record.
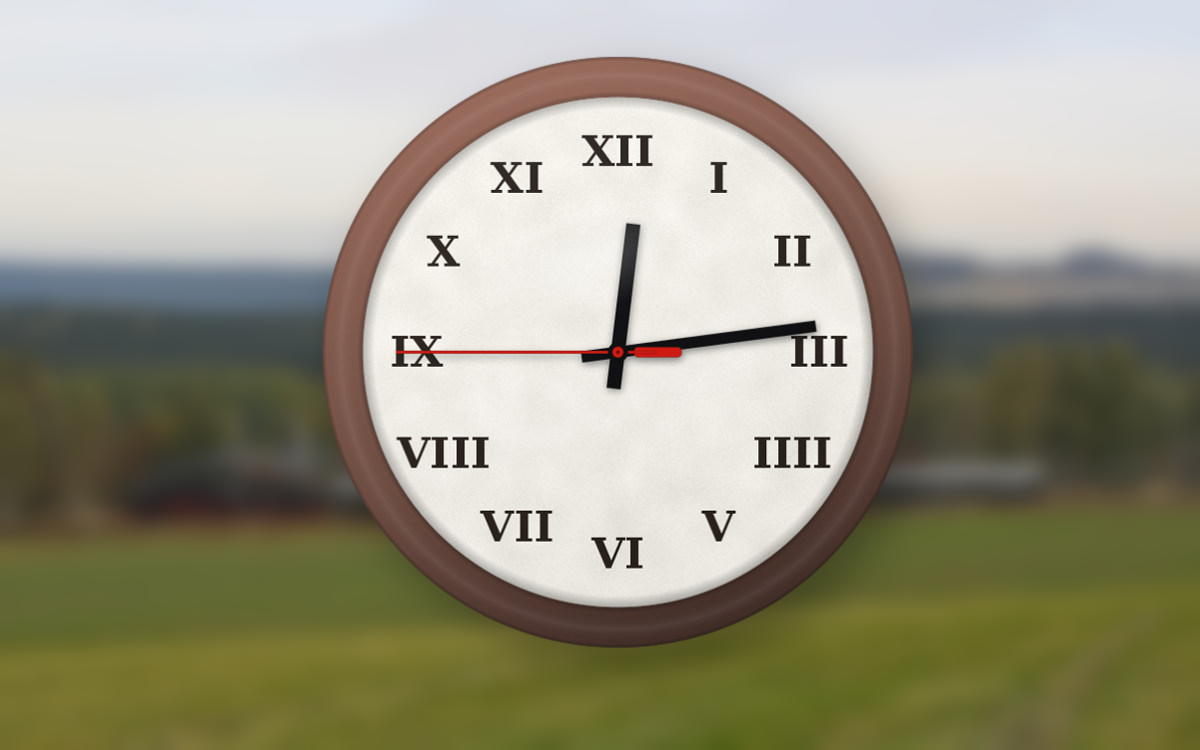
12 h 13 min 45 s
